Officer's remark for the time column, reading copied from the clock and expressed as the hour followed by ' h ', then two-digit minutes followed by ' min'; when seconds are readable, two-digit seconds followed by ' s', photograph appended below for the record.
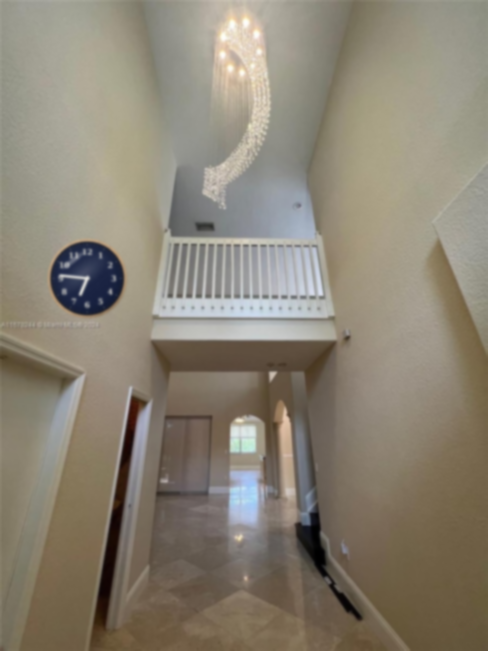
6 h 46 min
